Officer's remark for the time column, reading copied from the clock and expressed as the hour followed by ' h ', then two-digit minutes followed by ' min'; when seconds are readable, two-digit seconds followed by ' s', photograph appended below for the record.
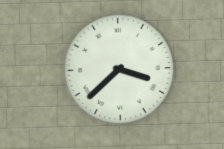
3 h 38 min
